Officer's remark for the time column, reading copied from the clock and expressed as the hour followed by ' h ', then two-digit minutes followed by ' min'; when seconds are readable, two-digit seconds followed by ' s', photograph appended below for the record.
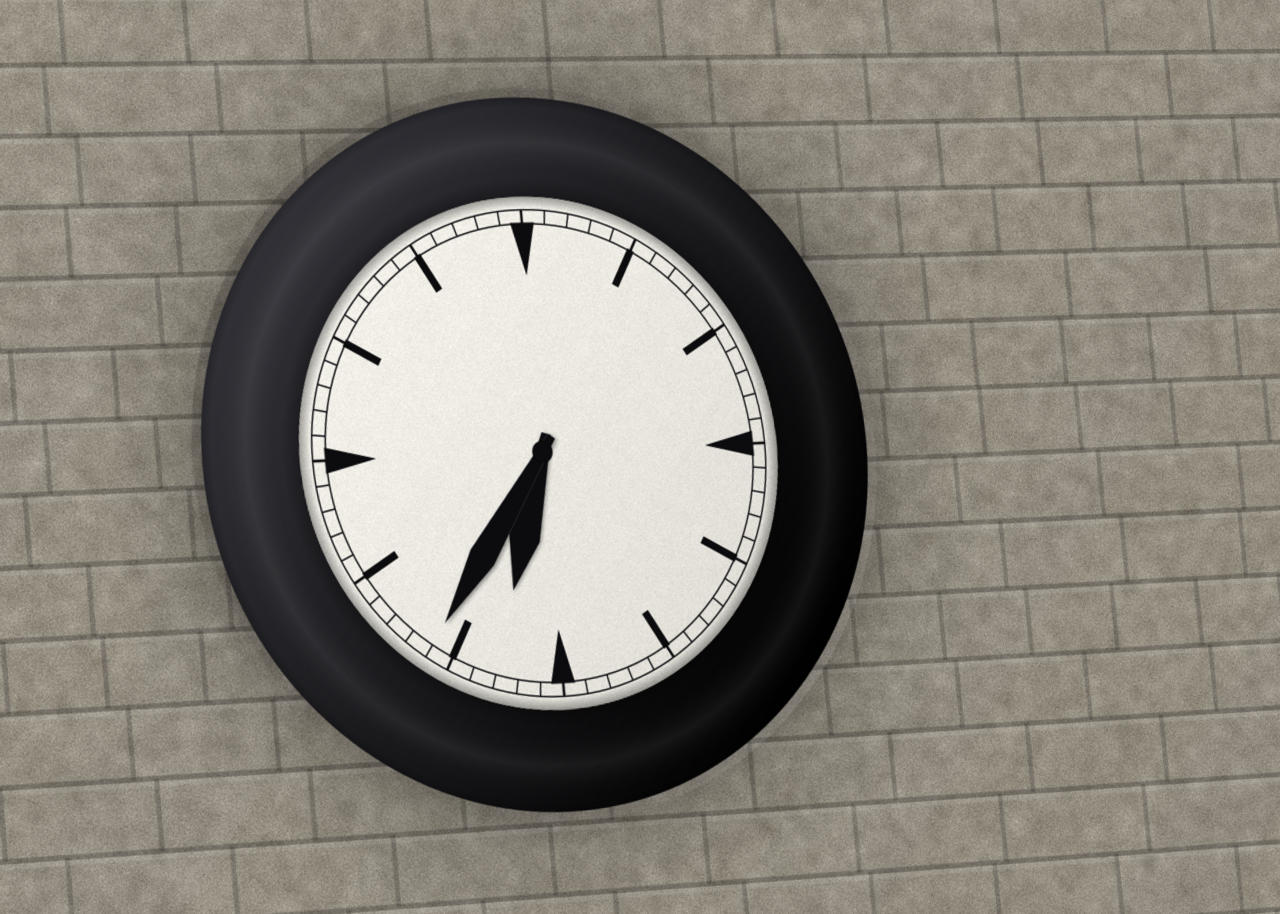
6 h 36 min
